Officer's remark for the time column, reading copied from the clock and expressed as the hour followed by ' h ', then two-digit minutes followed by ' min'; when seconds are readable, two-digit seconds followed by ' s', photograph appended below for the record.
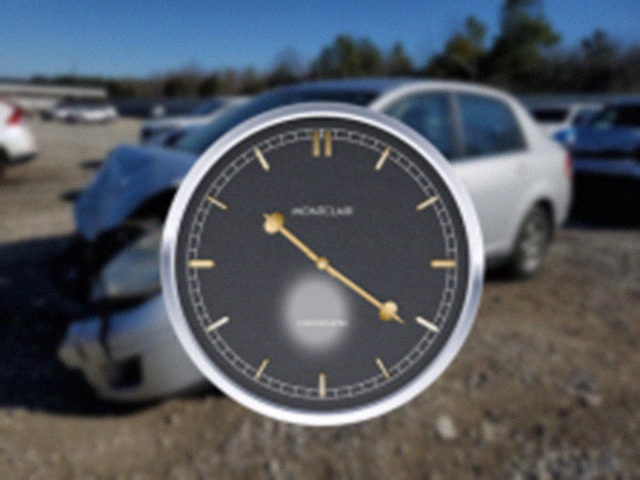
10 h 21 min
